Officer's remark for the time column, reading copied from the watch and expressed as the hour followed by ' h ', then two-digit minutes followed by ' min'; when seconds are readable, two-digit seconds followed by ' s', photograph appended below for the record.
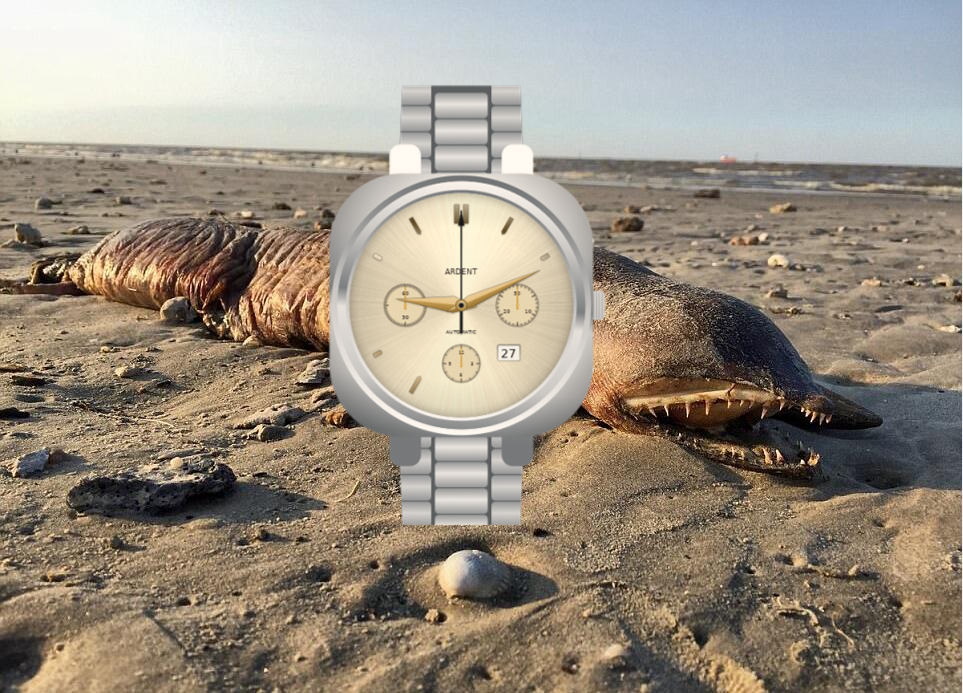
9 h 11 min
